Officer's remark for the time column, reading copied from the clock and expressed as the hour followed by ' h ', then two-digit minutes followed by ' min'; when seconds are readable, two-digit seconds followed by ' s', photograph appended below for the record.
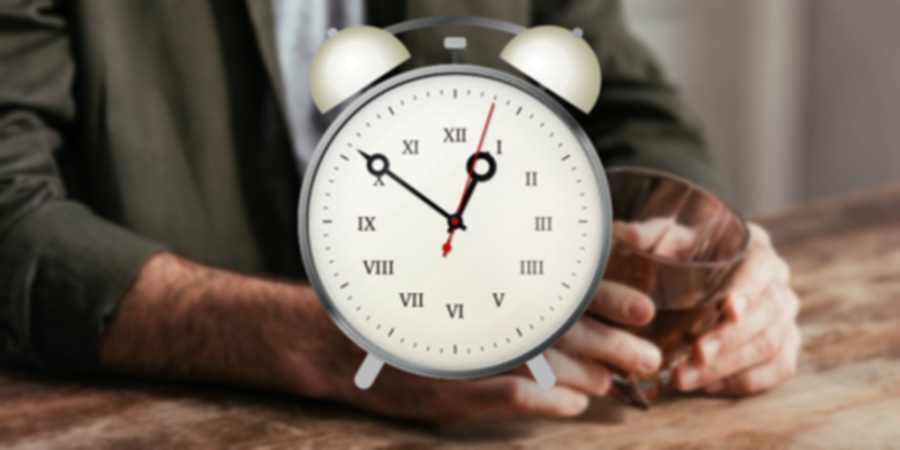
12 h 51 min 03 s
